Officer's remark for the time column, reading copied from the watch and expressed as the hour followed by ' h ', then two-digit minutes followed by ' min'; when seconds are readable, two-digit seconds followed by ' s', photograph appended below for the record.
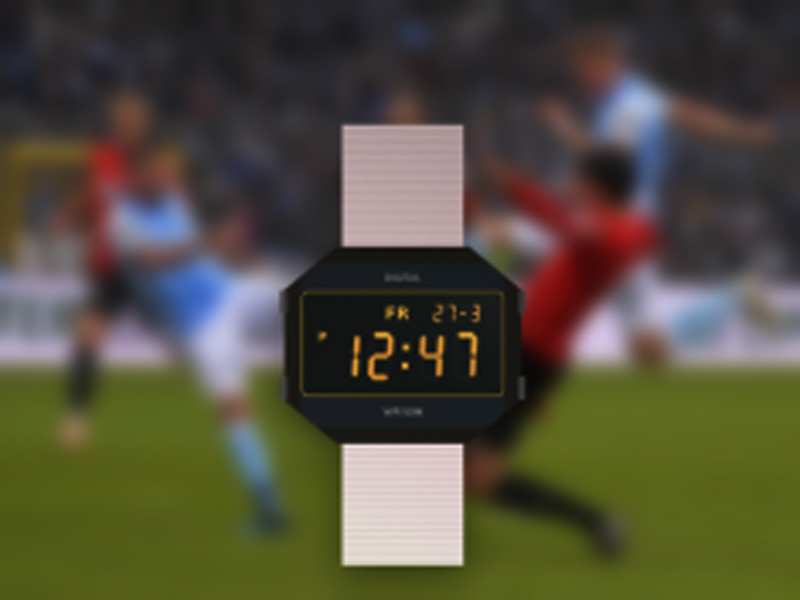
12 h 47 min
